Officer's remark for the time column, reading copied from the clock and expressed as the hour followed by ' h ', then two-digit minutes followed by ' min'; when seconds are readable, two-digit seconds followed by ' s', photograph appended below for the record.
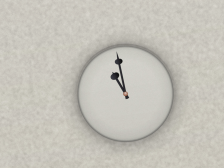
10 h 58 min
